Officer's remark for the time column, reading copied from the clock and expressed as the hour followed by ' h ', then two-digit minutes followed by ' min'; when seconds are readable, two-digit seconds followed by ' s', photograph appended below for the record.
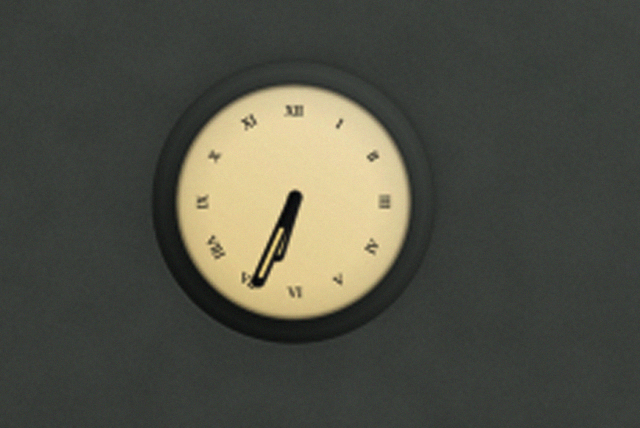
6 h 34 min
